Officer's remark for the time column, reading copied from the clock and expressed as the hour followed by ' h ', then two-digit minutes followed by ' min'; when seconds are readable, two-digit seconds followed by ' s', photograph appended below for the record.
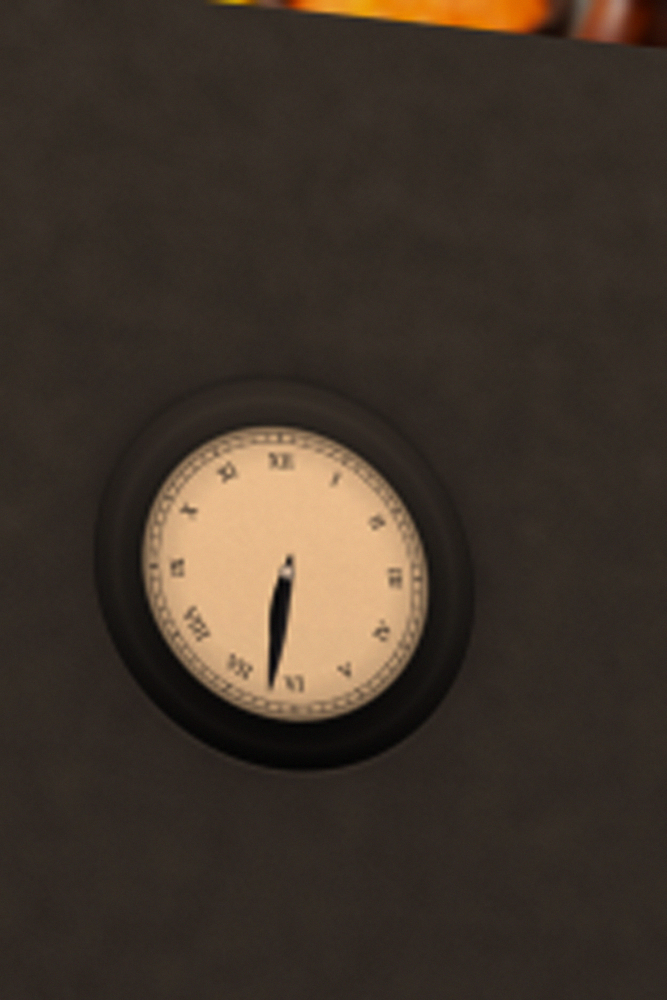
6 h 32 min
